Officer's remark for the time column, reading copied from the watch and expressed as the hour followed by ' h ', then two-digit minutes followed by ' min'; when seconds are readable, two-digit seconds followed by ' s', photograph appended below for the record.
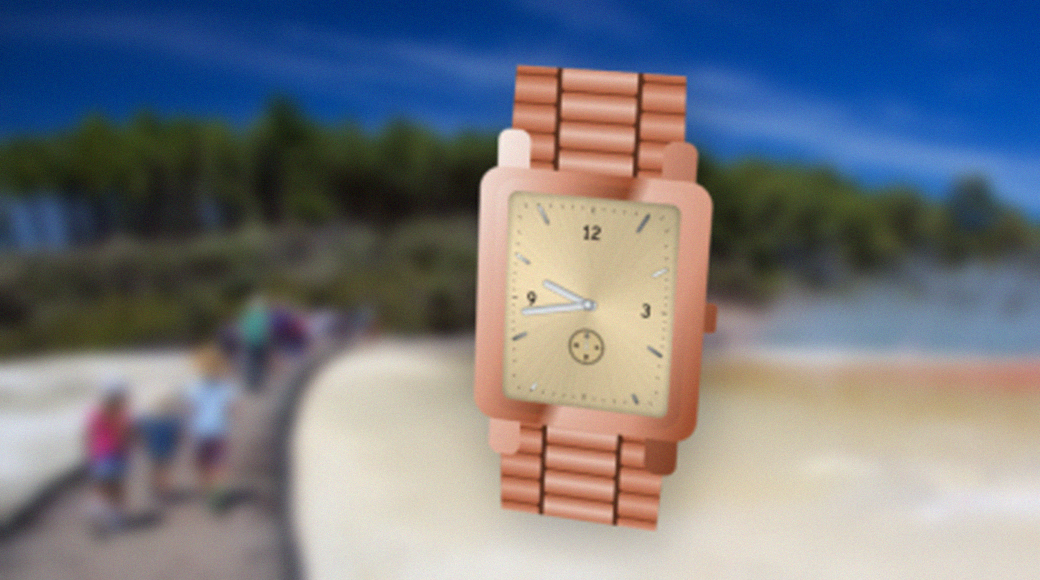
9 h 43 min
